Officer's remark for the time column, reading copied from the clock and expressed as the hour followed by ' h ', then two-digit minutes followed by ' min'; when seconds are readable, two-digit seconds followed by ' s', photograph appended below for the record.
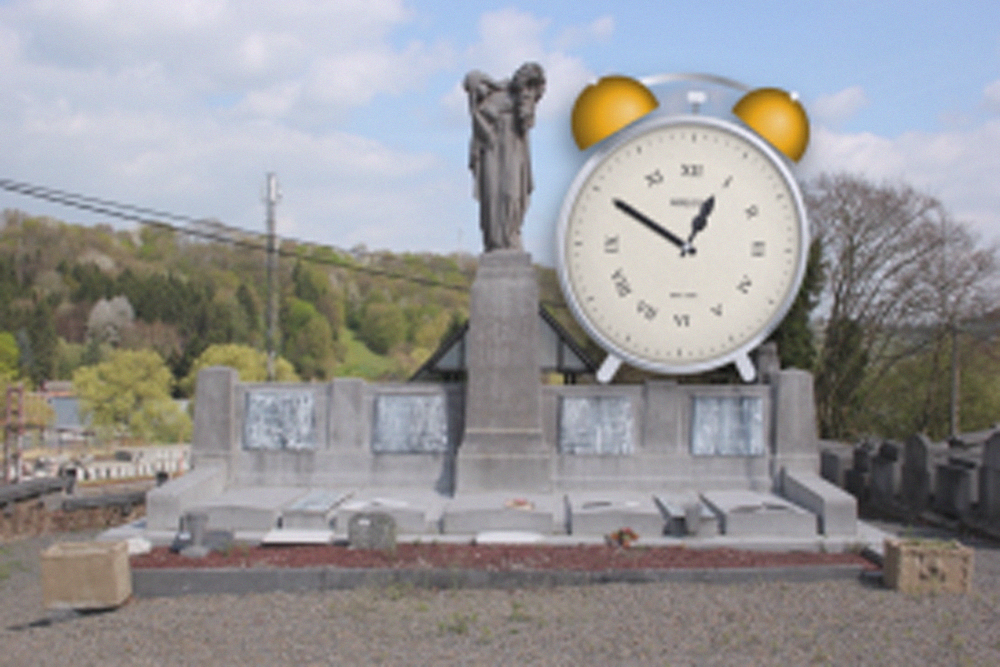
12 h 50 min
